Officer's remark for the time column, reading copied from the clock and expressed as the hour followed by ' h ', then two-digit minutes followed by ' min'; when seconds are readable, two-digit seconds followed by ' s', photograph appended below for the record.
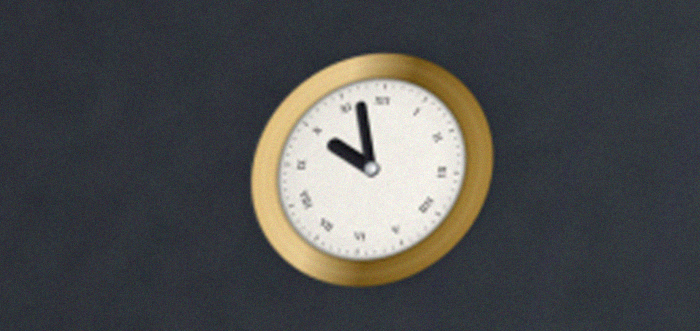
9 h 57 min
